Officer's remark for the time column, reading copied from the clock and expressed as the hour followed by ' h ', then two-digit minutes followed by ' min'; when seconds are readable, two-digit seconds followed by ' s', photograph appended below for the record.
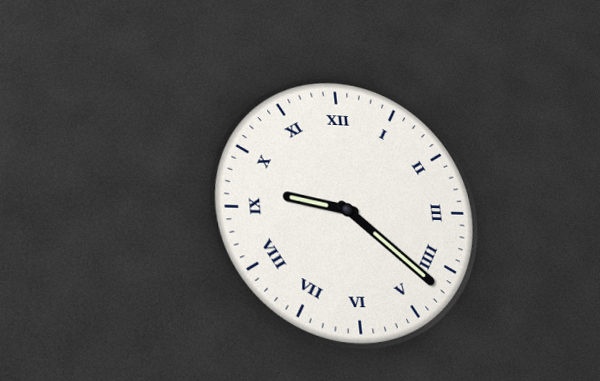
9 h 22 min
